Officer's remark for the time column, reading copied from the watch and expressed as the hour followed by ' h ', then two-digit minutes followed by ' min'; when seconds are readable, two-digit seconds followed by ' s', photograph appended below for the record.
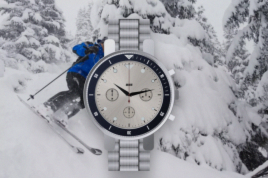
10 h 13 min
